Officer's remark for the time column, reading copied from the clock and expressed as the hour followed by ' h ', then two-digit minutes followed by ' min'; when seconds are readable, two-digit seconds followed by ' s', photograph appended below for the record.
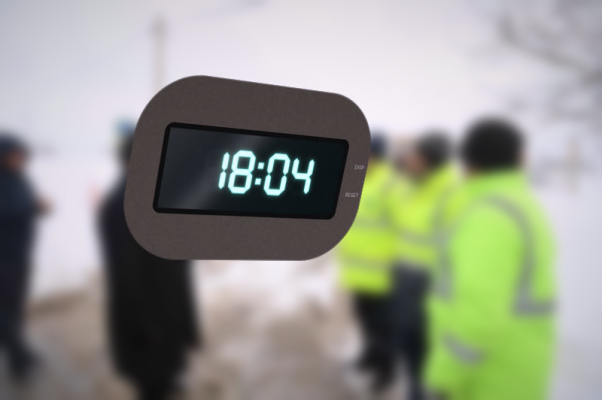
18 h 04 min
